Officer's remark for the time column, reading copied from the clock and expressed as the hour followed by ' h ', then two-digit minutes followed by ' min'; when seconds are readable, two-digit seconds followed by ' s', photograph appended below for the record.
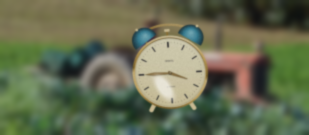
3 h 45 min
